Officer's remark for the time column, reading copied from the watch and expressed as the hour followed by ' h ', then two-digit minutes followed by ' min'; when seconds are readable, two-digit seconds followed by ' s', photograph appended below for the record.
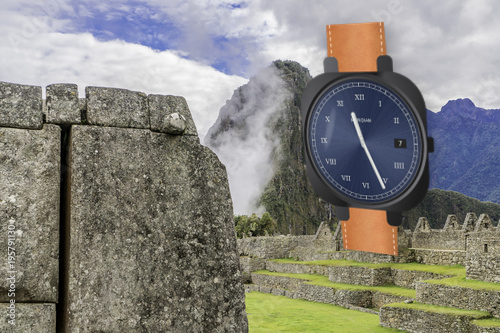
11 h 26 min
